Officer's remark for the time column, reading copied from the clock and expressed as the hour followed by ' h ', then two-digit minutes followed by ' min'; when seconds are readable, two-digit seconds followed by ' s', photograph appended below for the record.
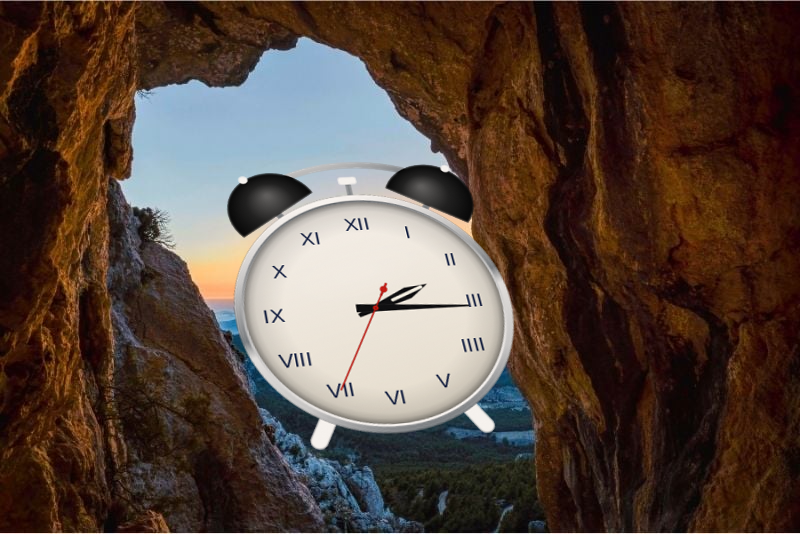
2 h 15 min 35 s
